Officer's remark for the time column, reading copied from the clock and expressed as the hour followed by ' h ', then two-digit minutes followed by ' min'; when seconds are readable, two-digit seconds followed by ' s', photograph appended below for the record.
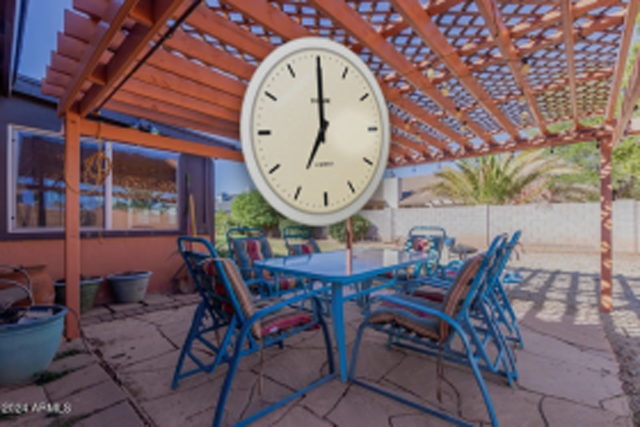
7 h 00 min
